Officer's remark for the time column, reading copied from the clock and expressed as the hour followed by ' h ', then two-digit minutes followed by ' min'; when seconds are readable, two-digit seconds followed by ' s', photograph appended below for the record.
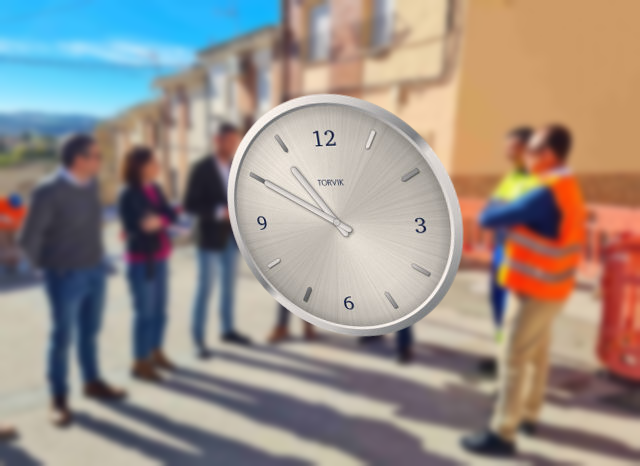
10 h 50 min
